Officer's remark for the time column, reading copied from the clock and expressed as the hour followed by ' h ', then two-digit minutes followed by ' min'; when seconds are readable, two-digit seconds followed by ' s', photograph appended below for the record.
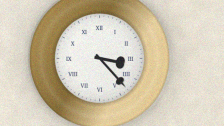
3 h 23 min
